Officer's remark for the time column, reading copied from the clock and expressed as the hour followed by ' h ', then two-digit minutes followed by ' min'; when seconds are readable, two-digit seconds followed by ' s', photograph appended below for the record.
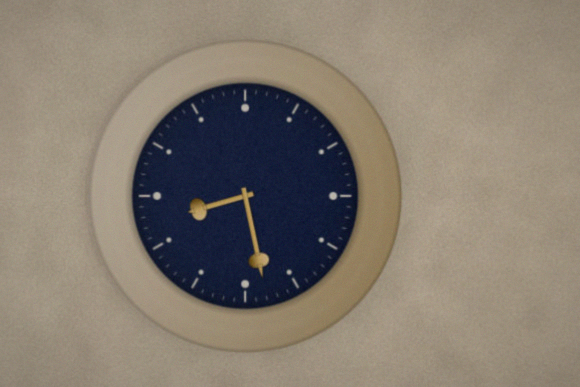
8 h 28 min
